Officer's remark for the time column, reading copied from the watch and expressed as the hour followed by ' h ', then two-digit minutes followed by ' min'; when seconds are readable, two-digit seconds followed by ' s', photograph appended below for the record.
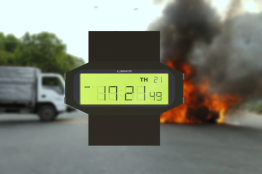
17 h 21 min 49 s
